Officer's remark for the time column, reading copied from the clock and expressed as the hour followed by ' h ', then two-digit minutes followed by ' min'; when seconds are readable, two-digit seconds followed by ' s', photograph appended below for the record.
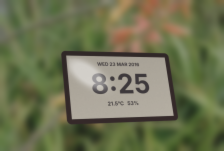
8 h 25 min
